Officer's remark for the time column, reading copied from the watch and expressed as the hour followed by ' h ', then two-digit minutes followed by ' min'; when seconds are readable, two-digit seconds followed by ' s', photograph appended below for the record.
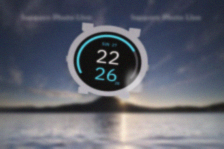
22 h 26 min
